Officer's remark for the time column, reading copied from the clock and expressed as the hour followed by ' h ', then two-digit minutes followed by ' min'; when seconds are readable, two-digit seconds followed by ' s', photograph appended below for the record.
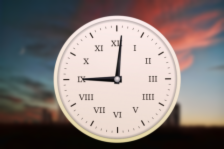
9 h 01 min
